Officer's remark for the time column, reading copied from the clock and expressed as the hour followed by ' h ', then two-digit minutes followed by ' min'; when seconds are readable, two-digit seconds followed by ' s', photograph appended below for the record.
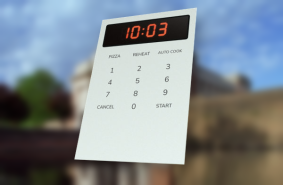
10 h 03 min
